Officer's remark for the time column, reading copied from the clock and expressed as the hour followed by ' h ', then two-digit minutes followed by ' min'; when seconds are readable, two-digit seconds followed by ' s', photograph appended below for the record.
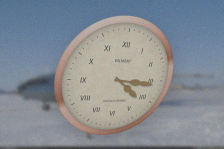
4 h 16 min
